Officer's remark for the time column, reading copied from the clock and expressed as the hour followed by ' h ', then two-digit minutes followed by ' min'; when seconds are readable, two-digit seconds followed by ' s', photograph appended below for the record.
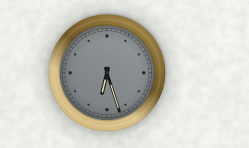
6 h 27 min
